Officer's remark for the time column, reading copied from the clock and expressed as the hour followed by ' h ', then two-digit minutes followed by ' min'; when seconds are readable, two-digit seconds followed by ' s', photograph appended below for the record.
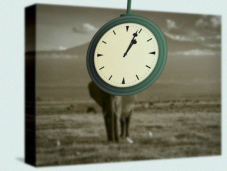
1 h 04 min
